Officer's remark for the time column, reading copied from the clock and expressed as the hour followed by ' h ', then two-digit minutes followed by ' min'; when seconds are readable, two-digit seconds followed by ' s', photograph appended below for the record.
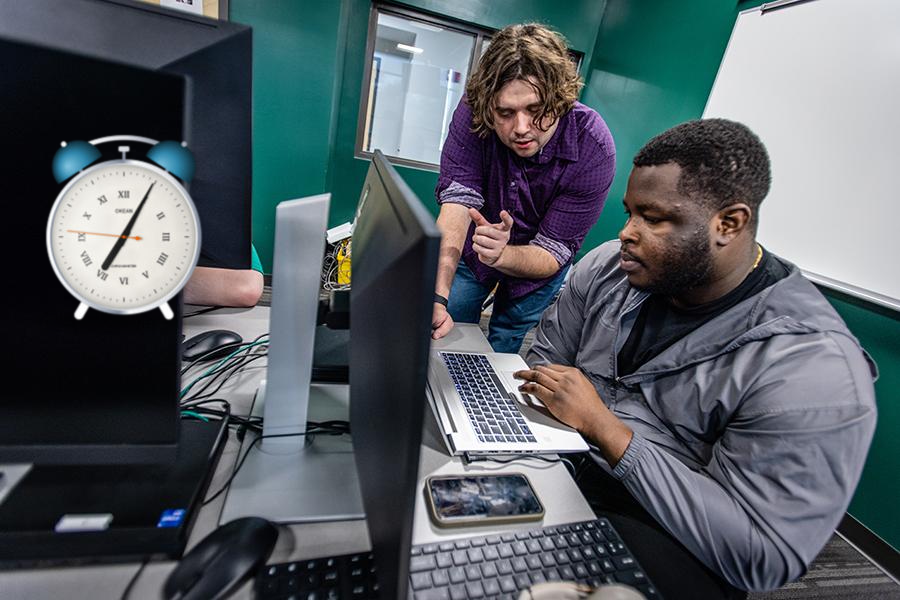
7 h 04 min 46 s
